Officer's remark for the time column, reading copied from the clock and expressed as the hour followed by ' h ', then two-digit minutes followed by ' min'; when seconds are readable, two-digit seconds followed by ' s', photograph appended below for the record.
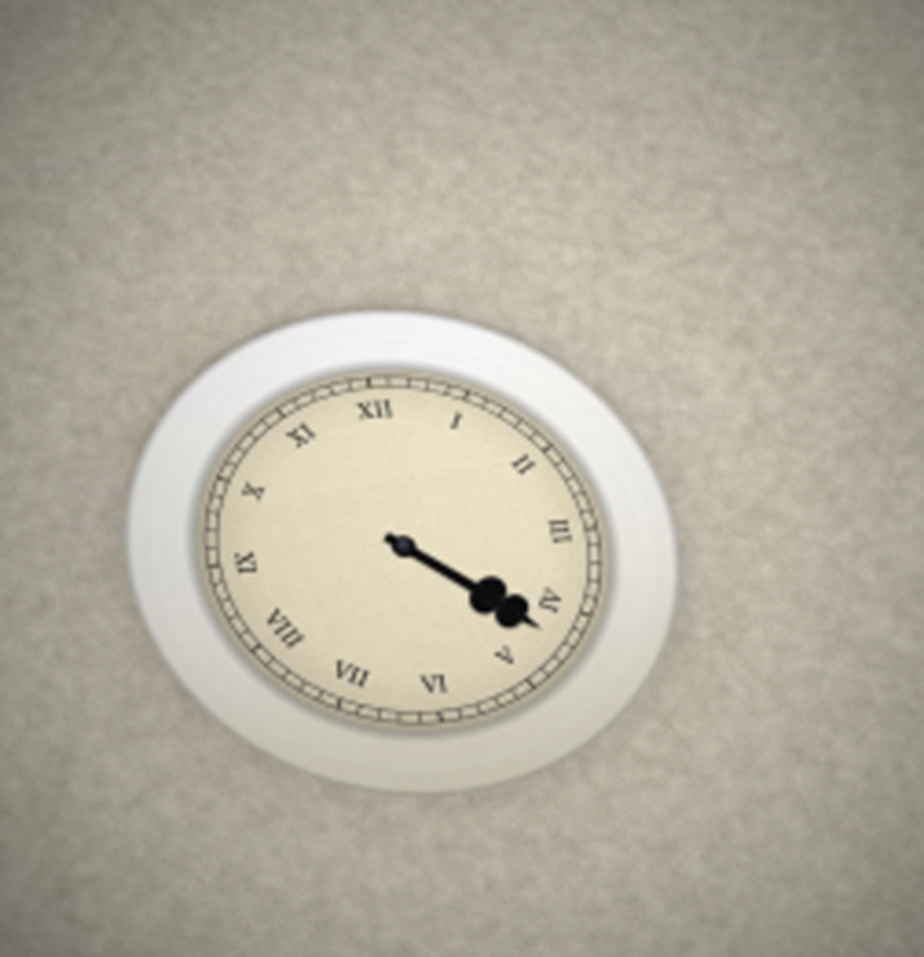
4 h 22 min
